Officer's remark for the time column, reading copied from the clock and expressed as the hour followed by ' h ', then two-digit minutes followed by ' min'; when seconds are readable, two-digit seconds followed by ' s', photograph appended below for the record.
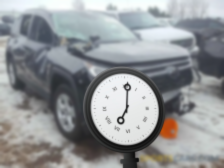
7 h 01 min
